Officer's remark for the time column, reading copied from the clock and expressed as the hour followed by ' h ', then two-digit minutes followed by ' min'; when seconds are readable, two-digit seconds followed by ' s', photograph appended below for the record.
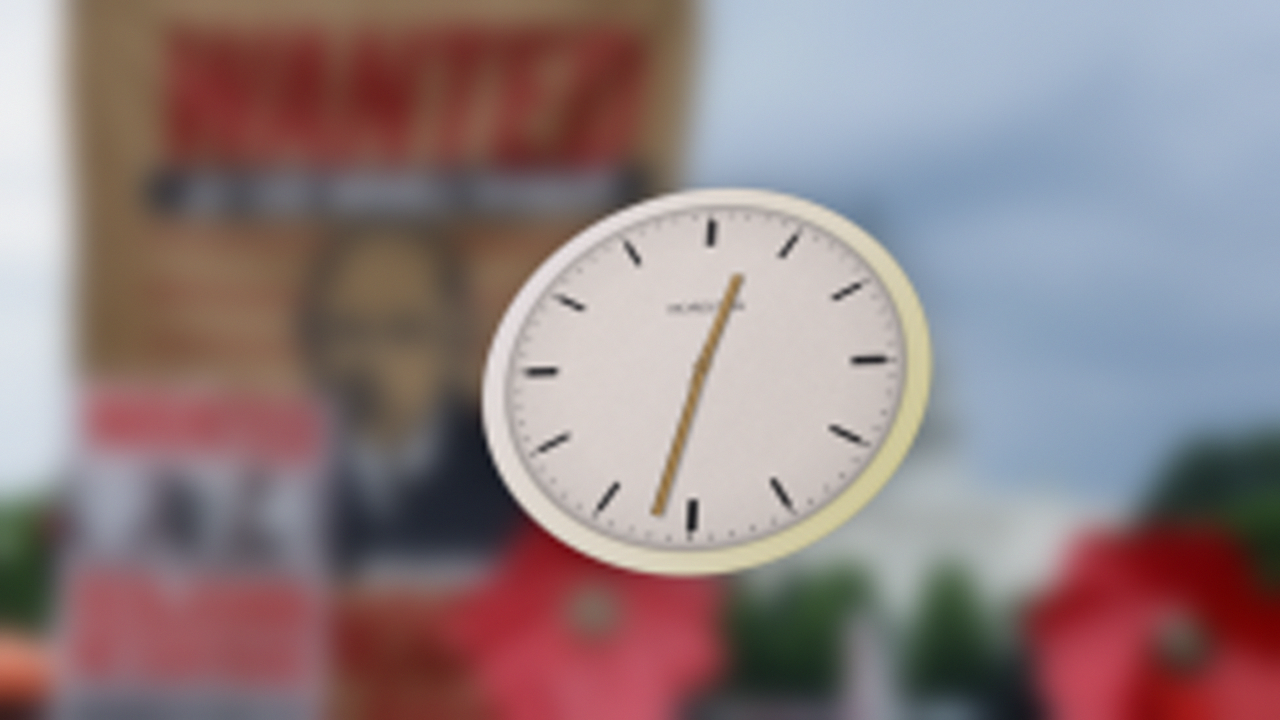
12 h 32 min
